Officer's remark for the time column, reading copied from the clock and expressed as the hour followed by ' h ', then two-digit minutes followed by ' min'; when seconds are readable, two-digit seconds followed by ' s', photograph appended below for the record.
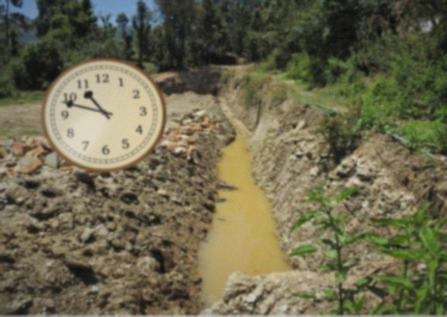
10 h 48 min
